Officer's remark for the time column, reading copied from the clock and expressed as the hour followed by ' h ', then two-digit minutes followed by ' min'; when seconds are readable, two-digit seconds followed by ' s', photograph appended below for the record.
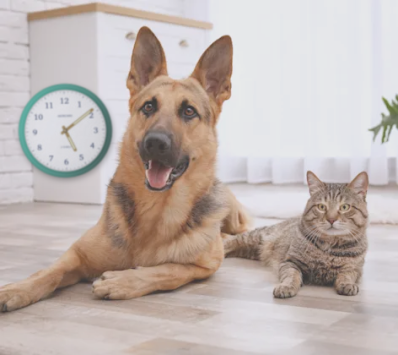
5 h 09 min
